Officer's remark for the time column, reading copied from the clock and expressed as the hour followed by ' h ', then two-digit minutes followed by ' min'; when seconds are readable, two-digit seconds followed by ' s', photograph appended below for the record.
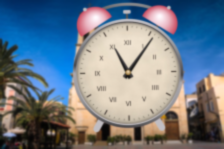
11 h 06 min
